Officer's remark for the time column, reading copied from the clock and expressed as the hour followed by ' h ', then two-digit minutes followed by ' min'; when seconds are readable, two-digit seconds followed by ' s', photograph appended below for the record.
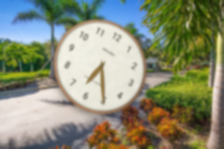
6 h 25 min
